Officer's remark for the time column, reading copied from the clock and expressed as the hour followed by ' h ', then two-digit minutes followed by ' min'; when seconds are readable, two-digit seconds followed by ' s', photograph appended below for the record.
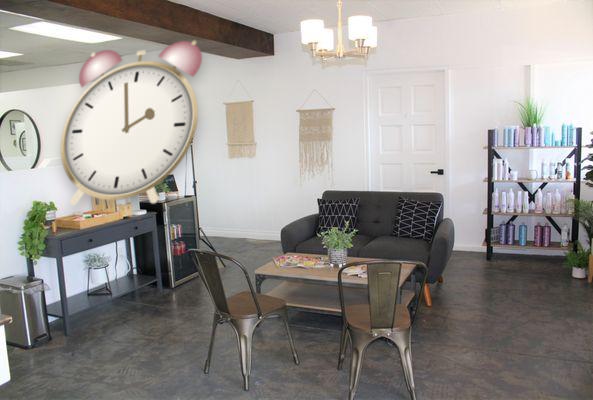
1 h 58 min
